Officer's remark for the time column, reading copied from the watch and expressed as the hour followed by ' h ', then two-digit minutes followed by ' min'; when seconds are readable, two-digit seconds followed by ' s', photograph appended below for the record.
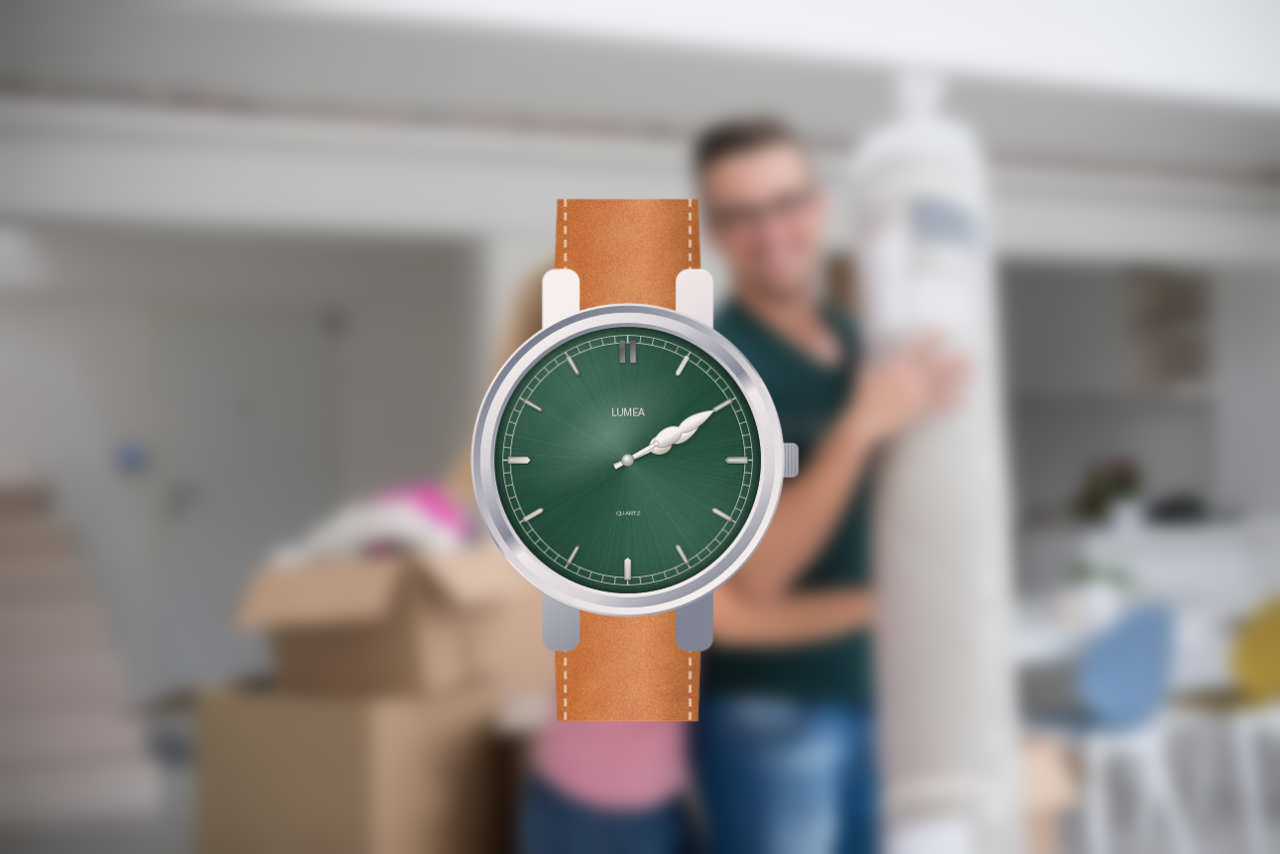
2 h 10 min
